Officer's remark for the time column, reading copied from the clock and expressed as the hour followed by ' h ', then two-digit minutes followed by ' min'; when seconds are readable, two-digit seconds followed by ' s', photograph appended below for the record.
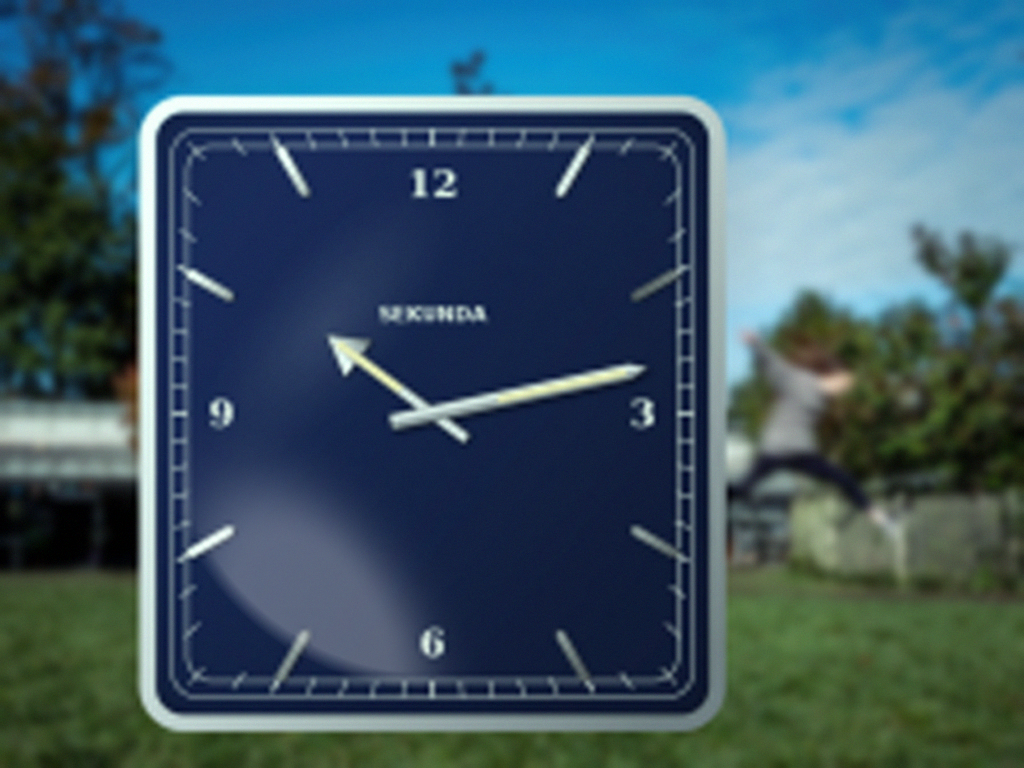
10 h 13 min
